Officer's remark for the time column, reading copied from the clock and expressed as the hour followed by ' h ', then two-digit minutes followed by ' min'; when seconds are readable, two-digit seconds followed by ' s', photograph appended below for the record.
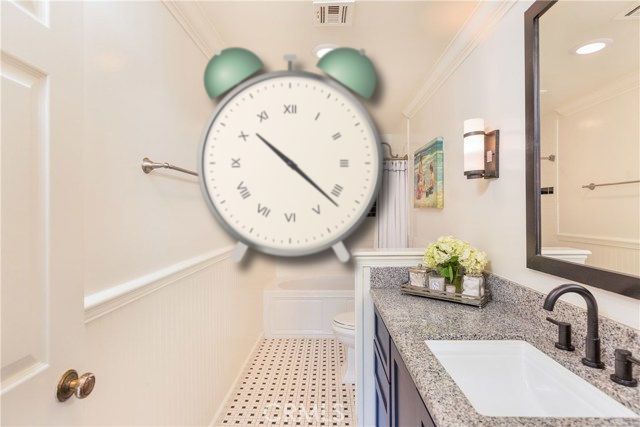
10 h 22 min
